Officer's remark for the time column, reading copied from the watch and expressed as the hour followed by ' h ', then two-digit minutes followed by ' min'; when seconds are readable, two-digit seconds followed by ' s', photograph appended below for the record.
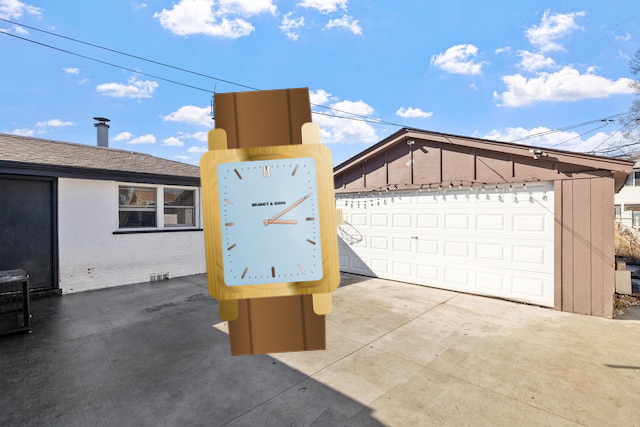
3 h 10 min
